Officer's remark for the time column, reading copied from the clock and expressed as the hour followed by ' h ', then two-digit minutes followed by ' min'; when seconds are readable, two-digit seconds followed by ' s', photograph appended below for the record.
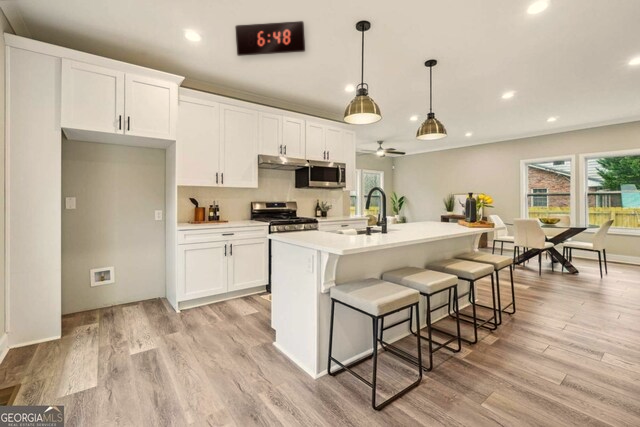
6 h 48 min
